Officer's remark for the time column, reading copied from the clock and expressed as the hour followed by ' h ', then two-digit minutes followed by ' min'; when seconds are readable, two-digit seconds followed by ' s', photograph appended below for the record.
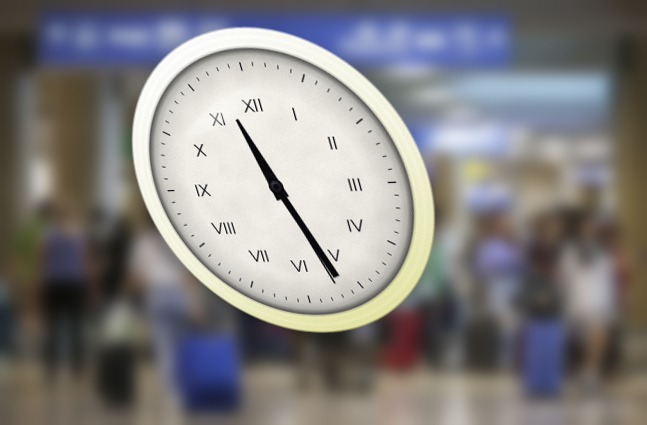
11 h 26 min 27 s
